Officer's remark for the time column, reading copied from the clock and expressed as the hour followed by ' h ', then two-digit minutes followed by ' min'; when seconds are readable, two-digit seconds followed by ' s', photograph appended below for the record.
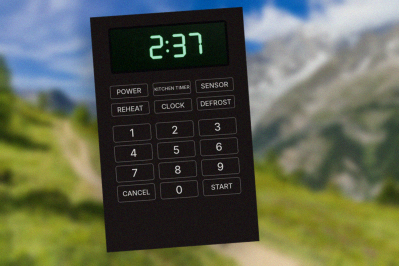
2 h 37 min
